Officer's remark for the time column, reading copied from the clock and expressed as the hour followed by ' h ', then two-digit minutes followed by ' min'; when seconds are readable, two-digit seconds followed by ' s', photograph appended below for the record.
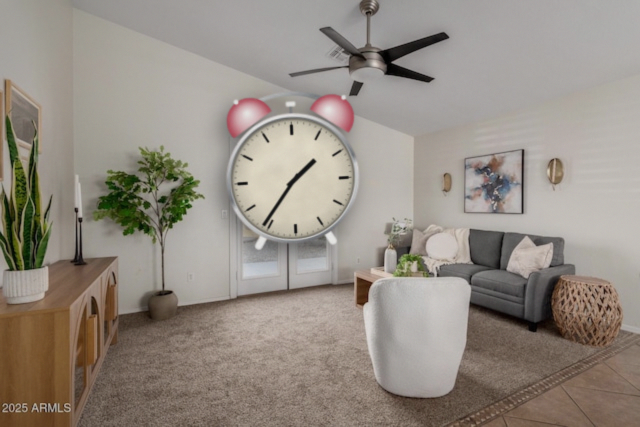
1 h 36 min
